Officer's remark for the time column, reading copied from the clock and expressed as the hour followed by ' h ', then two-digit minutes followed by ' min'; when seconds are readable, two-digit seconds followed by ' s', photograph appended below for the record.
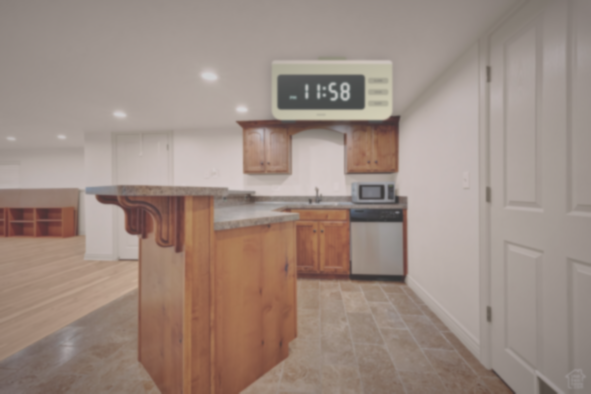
11 h 58 min
